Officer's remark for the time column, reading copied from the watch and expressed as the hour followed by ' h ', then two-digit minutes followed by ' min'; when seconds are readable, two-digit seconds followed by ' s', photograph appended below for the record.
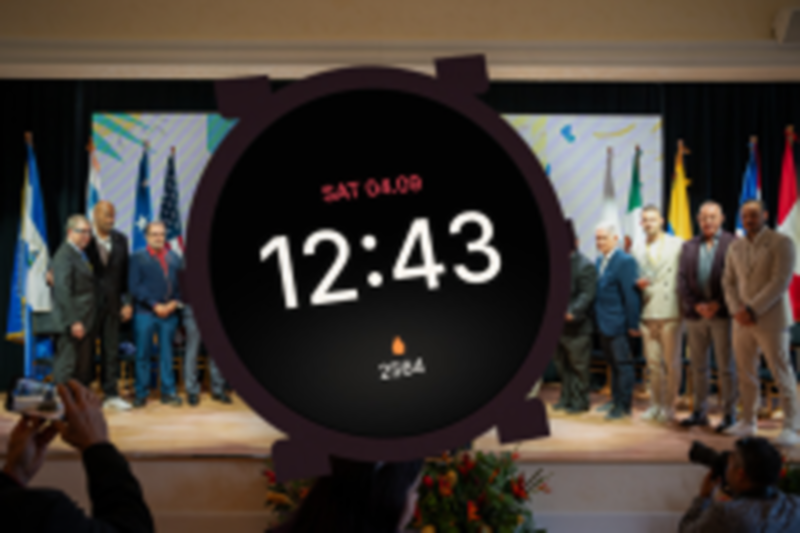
12 h 43 min
